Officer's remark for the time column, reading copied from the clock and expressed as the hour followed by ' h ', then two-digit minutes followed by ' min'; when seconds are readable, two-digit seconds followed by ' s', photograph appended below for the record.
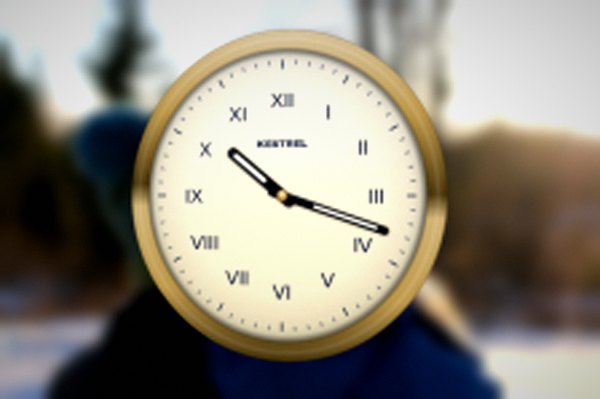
10 h 18 min
